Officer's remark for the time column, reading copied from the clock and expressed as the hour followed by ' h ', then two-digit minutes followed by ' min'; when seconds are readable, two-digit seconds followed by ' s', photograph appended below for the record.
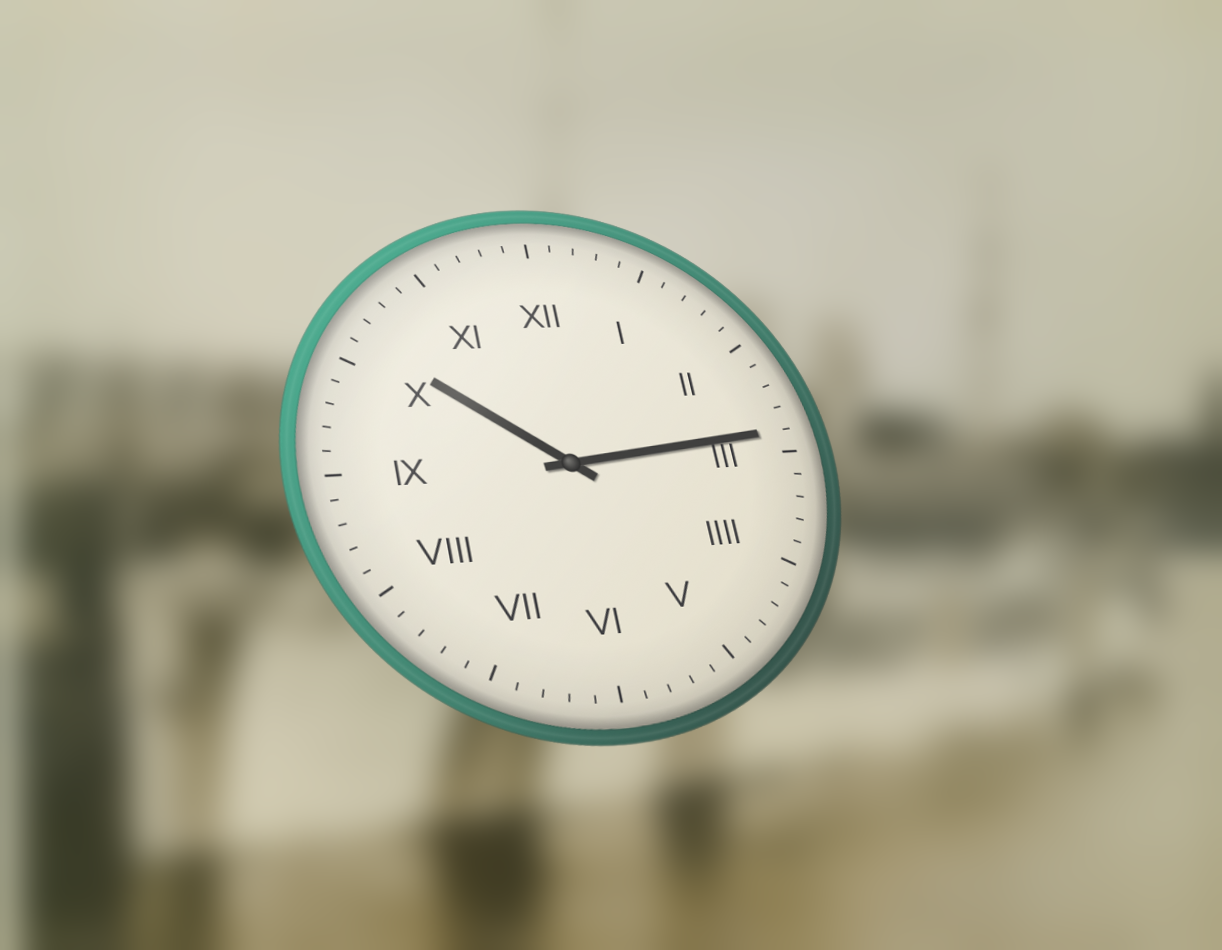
10 h 14 min
